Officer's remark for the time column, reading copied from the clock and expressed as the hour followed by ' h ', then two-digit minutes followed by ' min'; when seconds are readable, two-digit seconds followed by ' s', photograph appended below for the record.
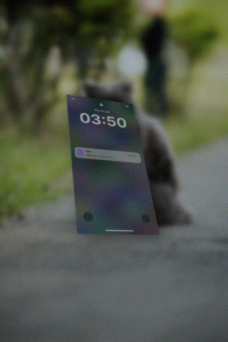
3 h 50 min
